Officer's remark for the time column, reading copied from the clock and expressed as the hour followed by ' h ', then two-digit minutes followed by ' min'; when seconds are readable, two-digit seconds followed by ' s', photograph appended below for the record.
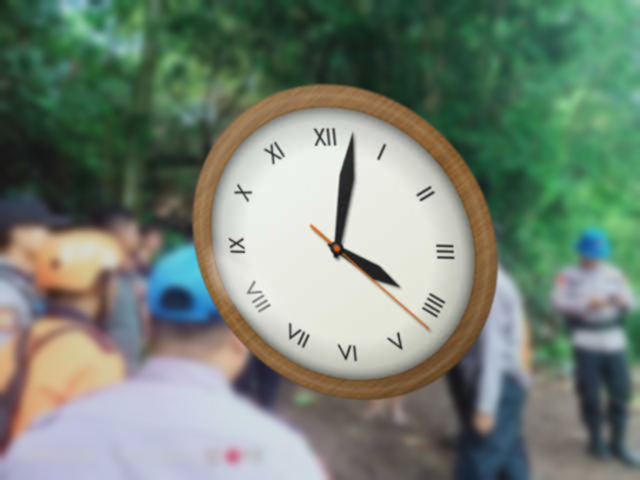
4 h 02 min 22 s
